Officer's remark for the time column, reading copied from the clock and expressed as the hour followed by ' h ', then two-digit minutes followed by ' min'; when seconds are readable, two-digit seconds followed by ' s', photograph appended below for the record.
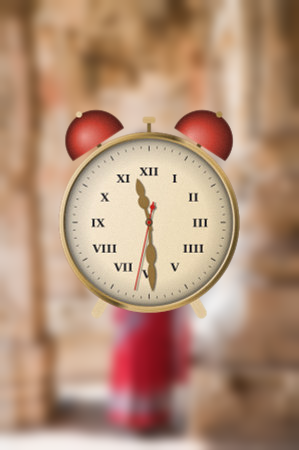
11 h 29 min 32 s
